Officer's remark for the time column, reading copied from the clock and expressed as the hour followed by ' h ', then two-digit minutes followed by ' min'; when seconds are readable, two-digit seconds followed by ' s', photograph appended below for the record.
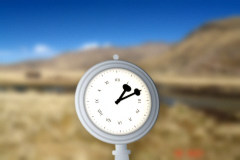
1 h 11 min
